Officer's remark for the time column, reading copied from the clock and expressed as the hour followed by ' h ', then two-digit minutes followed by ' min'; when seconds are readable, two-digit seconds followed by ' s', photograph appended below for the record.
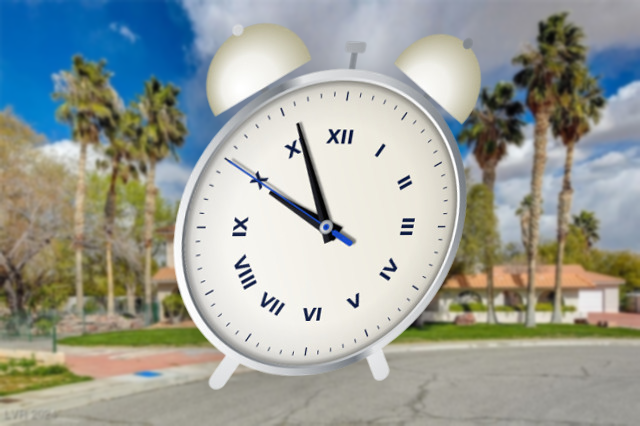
9 h 55 min 50 s
